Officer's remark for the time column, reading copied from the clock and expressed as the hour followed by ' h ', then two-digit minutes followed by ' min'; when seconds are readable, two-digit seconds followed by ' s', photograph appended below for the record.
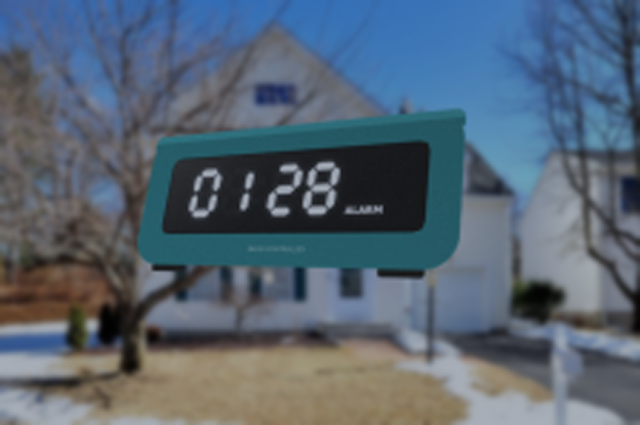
1 h 28 min
